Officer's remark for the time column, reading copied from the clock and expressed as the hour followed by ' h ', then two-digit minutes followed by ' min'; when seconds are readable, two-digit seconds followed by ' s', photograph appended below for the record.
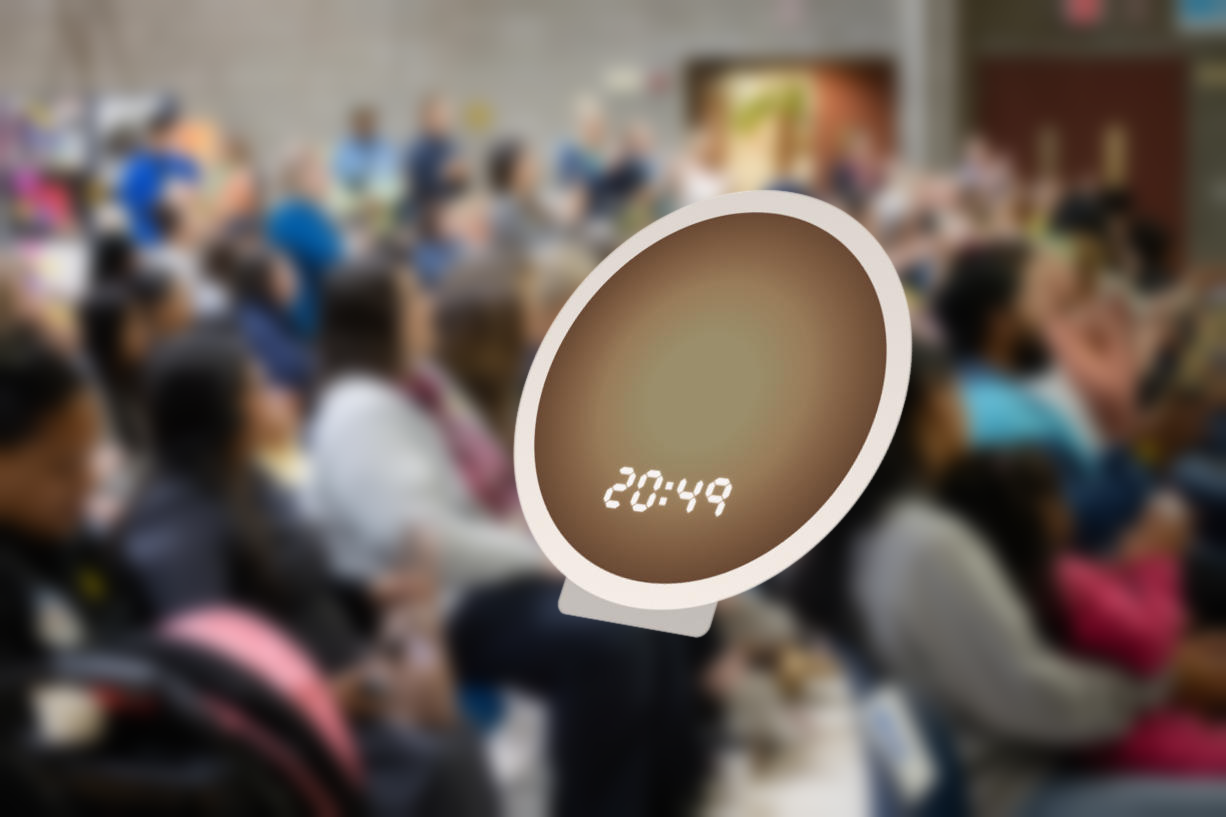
20 h 49 min
